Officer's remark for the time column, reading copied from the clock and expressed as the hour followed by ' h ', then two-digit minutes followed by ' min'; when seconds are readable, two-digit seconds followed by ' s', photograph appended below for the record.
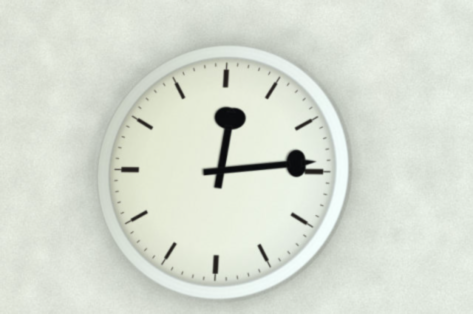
12 h 14 min
